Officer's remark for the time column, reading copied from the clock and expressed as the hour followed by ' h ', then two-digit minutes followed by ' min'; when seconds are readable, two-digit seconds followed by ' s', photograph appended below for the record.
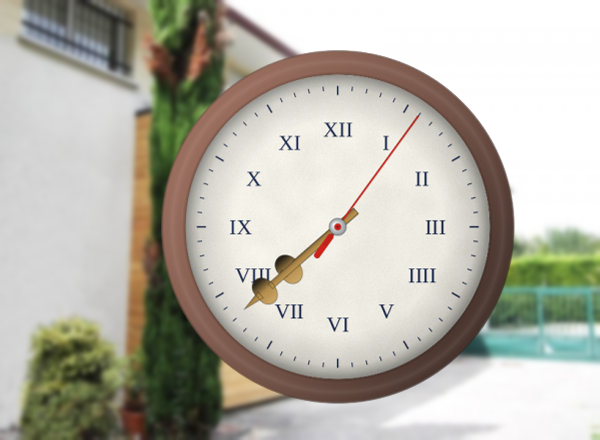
7 h 38 min 06 s
